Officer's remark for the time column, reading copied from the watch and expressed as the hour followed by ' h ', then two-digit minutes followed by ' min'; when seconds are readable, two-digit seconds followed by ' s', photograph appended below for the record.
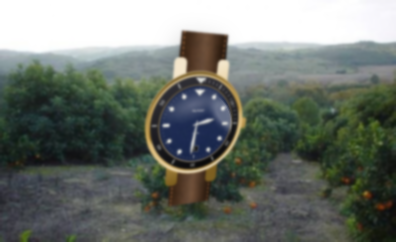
2 h 31 min
